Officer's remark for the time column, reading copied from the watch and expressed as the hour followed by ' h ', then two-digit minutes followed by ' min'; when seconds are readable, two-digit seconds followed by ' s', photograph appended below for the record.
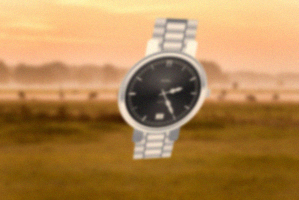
2 h 25 min
